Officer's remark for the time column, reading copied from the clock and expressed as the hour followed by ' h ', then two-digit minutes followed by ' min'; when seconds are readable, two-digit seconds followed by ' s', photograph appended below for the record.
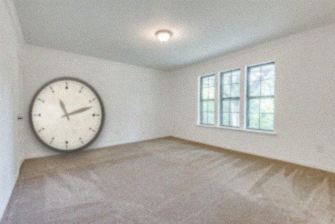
11 h 12 min
